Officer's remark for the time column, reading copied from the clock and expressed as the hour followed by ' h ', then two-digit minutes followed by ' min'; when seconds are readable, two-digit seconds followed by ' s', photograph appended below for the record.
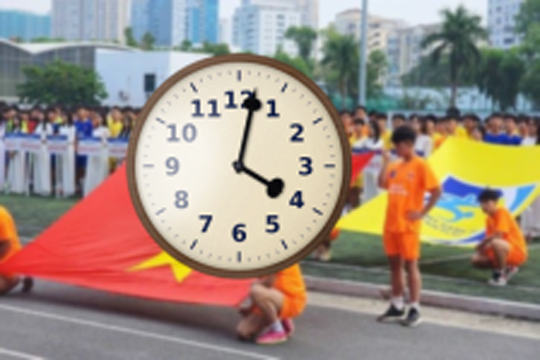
4 h 02 min
